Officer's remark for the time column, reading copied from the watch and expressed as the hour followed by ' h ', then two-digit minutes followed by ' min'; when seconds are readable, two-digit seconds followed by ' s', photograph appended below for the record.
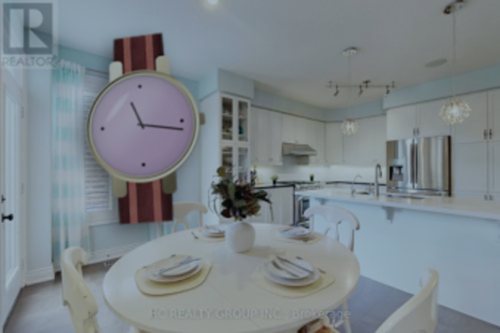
11 h 17 min
